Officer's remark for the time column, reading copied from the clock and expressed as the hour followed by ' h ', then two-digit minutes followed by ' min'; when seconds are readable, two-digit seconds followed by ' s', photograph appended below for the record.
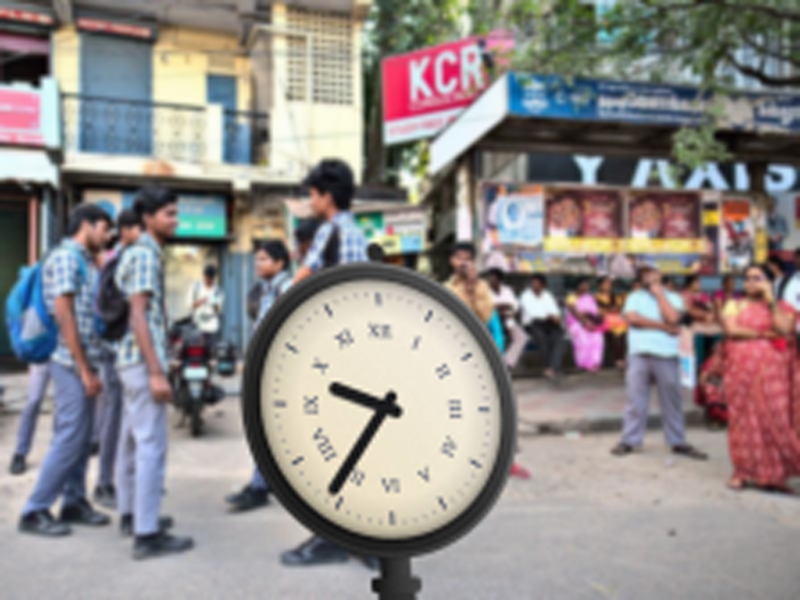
9 h 36 min
